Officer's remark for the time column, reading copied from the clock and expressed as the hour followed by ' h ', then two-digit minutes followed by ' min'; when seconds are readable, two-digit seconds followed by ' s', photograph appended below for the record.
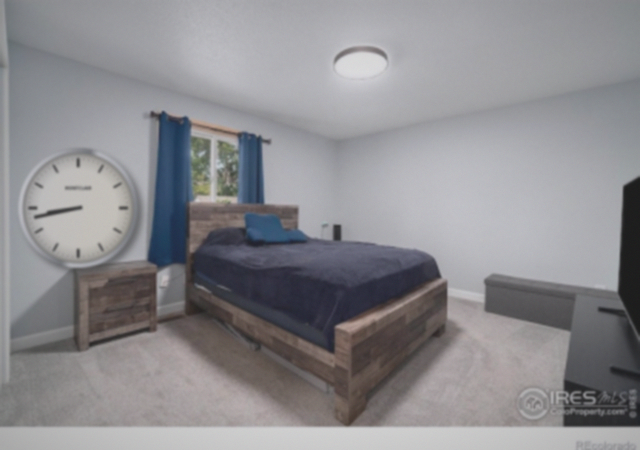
8 h 43 min
